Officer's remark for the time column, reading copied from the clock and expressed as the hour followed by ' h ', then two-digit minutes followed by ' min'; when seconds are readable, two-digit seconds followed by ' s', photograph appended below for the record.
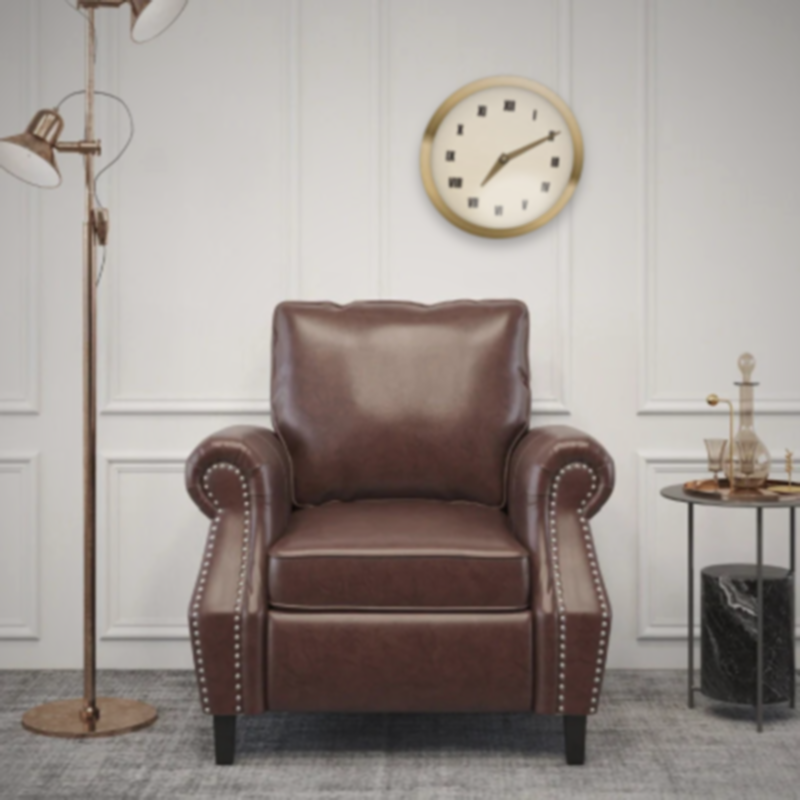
7 h 10 min
